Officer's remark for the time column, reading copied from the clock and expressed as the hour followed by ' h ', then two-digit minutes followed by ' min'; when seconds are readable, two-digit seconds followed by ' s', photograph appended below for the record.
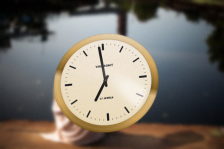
6 h 59 min
